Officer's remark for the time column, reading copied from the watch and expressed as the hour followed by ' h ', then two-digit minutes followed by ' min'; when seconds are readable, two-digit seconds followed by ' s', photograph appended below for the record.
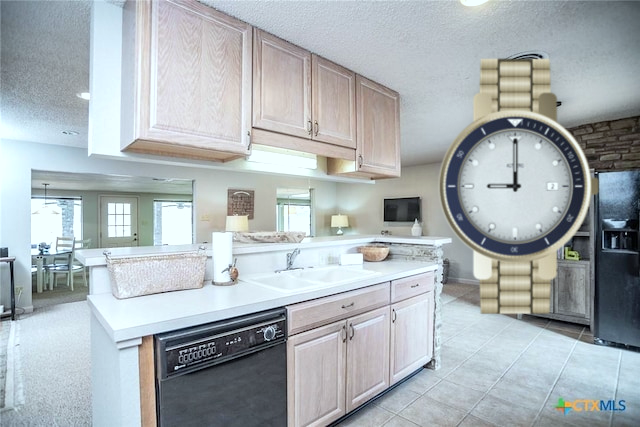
9 h 00 min
